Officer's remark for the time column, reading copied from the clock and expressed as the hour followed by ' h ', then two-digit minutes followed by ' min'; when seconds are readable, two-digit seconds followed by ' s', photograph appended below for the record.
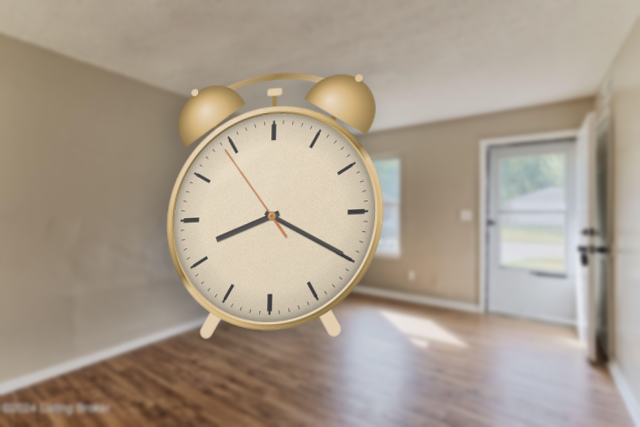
8 h 19 min 54 s
